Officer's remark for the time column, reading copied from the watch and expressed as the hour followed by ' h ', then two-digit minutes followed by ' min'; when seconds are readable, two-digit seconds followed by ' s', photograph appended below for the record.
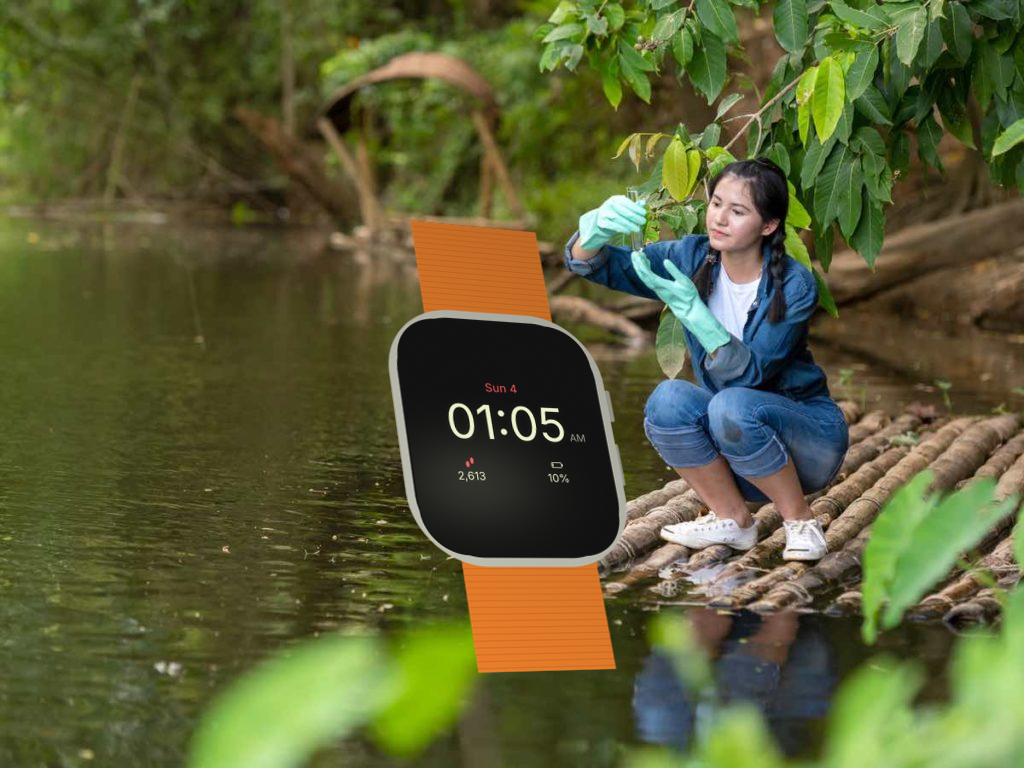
1 h 05 min
